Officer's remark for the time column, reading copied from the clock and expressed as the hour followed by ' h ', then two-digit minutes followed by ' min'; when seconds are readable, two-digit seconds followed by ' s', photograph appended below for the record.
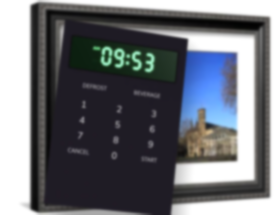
9 h 53 min
